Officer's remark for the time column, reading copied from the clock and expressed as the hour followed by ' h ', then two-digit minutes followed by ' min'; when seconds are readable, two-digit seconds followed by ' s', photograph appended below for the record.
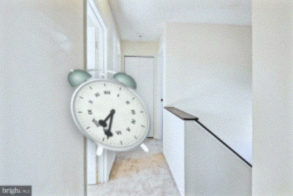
7 h 34 min
